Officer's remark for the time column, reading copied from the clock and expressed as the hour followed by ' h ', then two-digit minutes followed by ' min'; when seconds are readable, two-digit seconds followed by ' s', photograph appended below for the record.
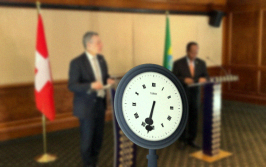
6 h 32 min
